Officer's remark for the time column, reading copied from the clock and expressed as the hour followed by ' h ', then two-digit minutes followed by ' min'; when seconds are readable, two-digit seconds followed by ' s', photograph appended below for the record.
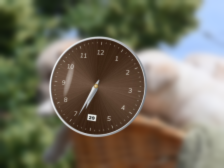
6 h 34 min
